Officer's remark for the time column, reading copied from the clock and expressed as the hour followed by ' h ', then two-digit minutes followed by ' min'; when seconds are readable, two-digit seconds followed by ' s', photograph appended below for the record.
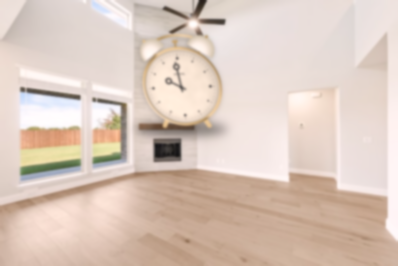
9 h 59 min
